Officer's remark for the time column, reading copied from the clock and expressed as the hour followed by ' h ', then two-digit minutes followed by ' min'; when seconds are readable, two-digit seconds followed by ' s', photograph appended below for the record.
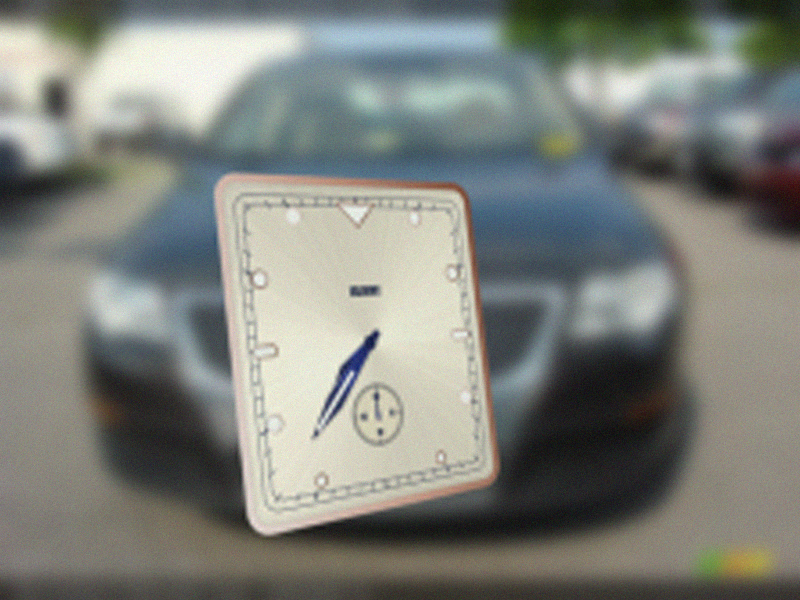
7 h 37 min
